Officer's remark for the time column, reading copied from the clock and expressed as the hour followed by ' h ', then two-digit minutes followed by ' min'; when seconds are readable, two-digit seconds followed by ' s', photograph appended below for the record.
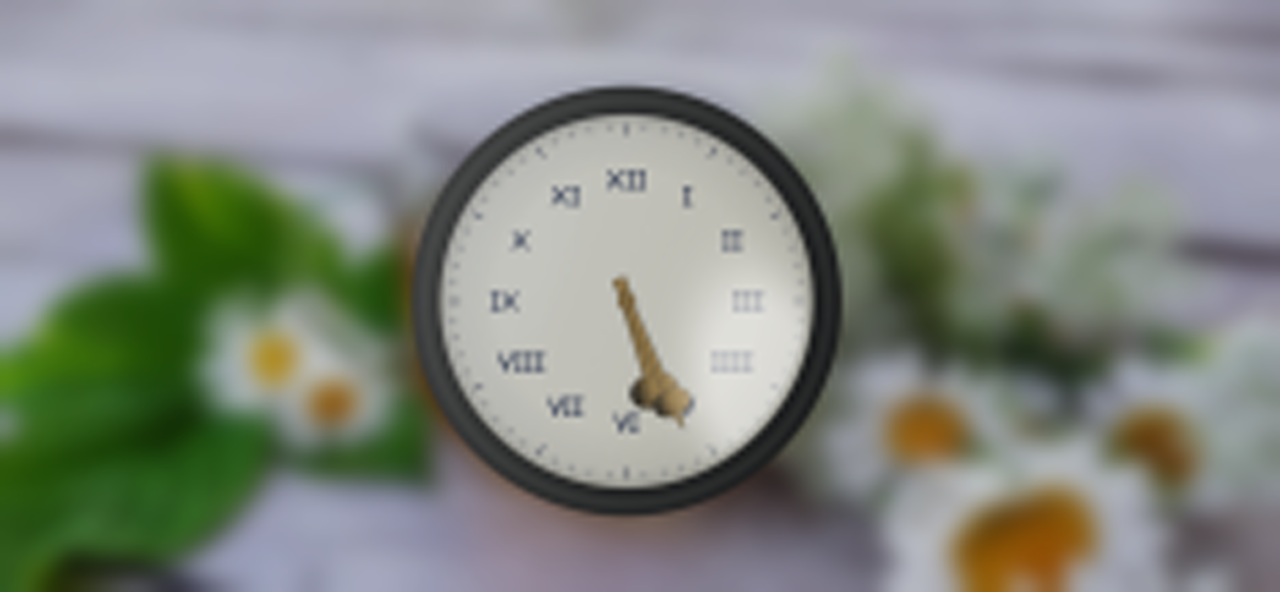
5 h 26 min
